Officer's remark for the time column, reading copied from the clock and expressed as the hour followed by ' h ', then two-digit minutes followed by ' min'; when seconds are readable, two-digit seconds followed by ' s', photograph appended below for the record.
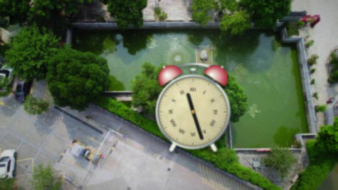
11 h 27 min
